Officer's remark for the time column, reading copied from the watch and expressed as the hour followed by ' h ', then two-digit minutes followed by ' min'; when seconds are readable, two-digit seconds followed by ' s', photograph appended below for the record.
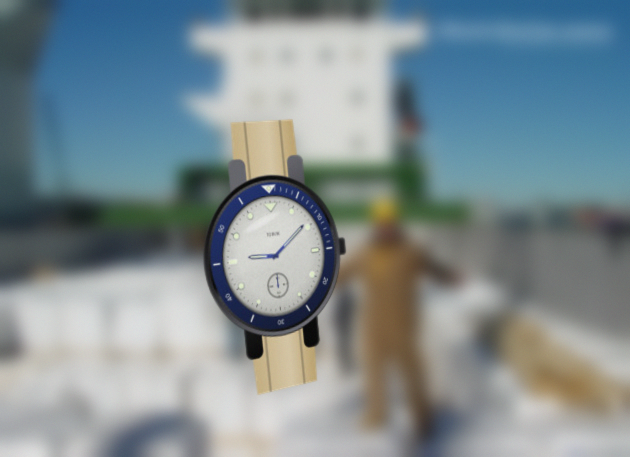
9 h 09 min
